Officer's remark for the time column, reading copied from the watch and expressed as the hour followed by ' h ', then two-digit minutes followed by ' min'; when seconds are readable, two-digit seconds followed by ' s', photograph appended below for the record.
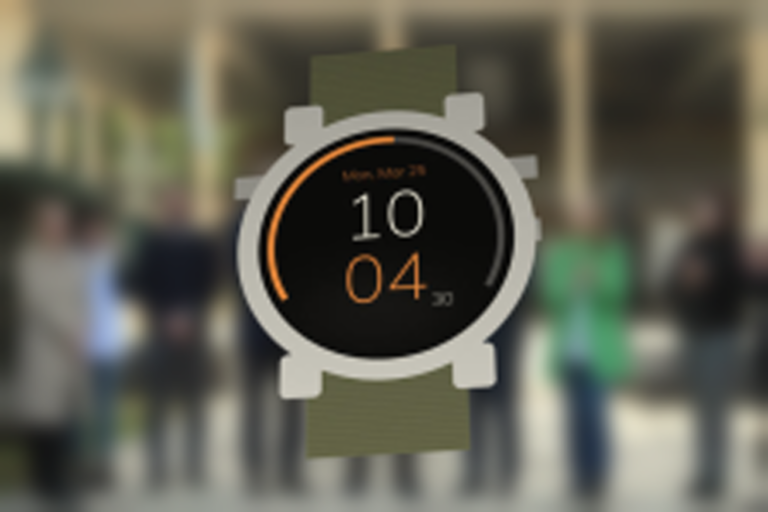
10 h 04 min
